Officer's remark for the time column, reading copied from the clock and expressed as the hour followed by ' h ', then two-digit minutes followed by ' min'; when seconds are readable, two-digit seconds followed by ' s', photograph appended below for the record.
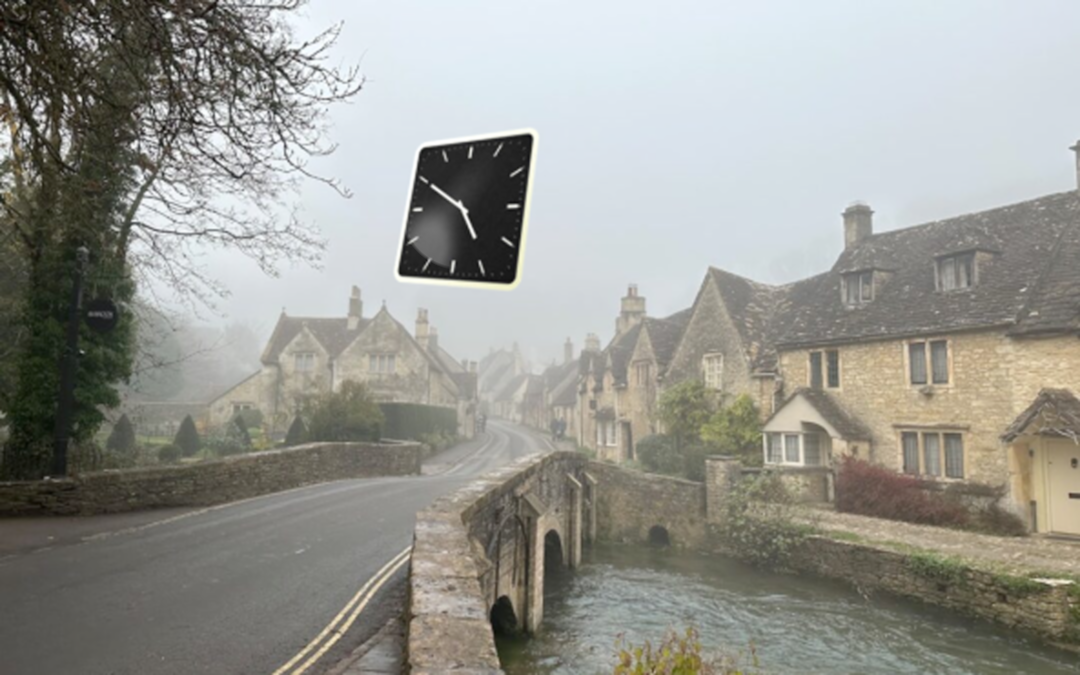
4 h 50 min
